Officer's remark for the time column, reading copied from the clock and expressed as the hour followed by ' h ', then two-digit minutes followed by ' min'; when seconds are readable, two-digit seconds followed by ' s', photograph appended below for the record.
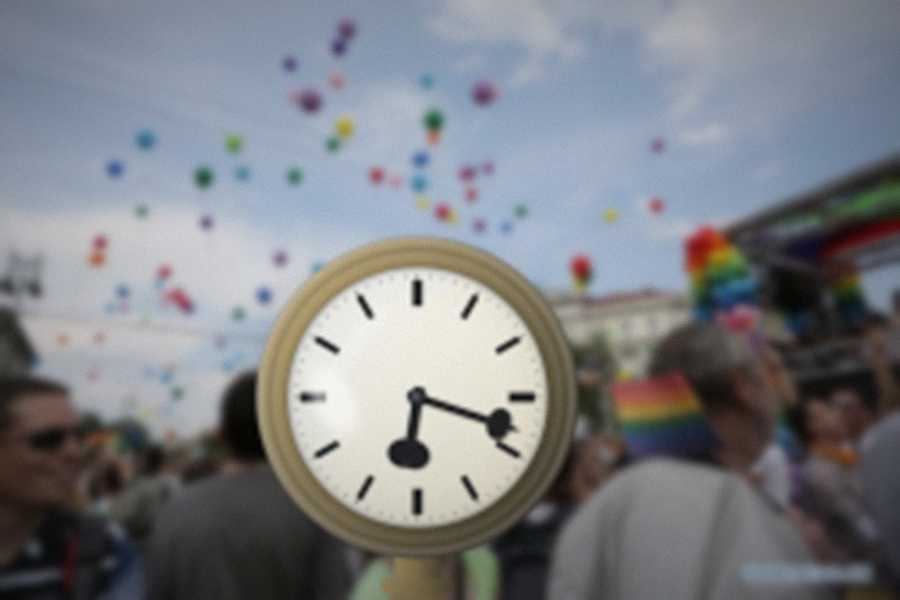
6 h 18 min
